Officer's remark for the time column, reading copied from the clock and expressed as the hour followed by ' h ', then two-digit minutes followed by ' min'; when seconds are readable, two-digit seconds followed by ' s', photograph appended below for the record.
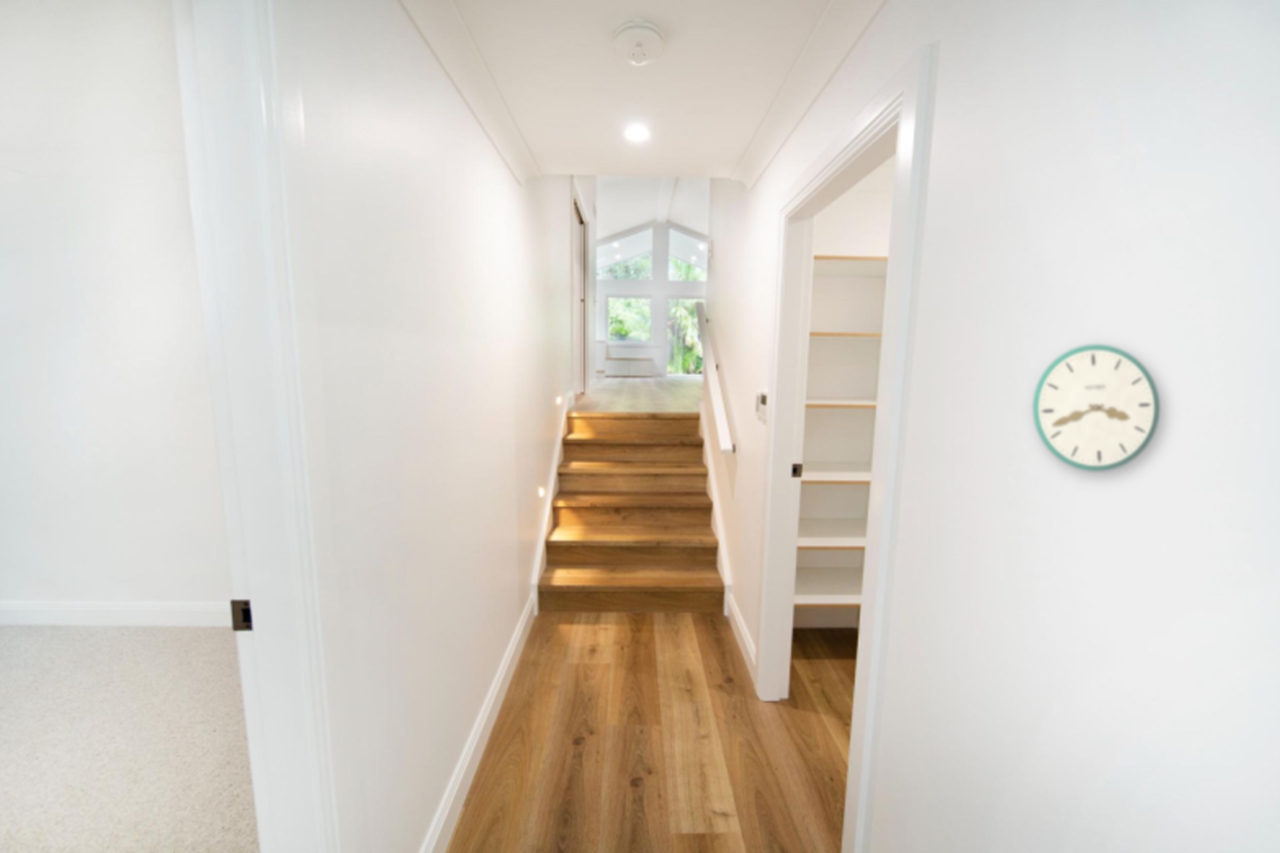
3 h 42 min
